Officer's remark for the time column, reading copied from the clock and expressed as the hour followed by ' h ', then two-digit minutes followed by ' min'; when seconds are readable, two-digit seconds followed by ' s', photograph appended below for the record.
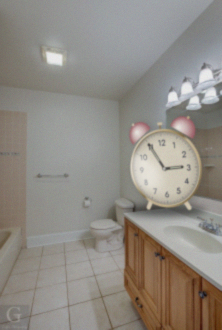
2 h 55 min
